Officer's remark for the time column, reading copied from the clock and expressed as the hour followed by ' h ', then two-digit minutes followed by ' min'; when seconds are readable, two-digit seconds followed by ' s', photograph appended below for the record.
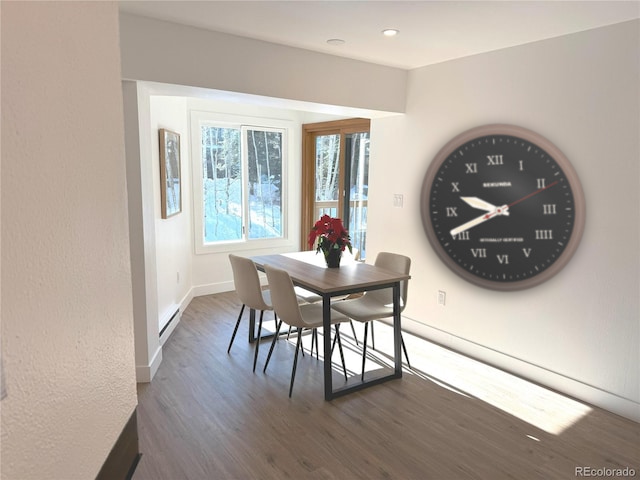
9 h 41 min 11 s
